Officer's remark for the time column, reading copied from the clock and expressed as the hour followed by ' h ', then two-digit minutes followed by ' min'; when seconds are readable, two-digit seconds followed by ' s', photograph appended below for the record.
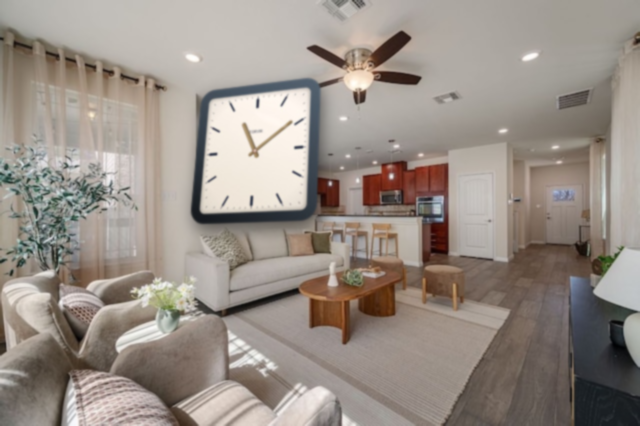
11 h 09 min
